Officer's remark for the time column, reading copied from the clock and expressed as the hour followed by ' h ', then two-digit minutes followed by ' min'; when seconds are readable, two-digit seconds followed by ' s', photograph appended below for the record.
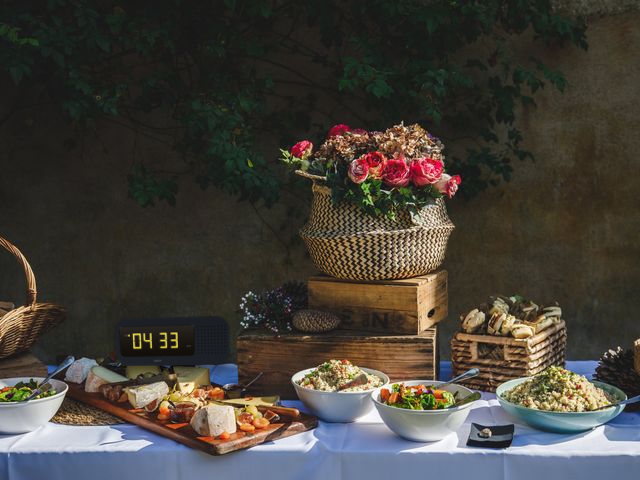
4 h 33 min
